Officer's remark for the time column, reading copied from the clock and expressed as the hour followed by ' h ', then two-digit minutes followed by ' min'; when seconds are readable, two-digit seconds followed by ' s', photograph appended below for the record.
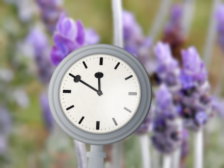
11 h 50 min
